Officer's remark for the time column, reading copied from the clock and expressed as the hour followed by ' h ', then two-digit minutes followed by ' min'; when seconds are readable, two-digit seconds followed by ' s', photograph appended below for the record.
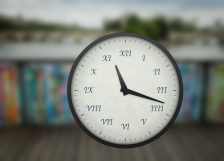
11 h 18 min
